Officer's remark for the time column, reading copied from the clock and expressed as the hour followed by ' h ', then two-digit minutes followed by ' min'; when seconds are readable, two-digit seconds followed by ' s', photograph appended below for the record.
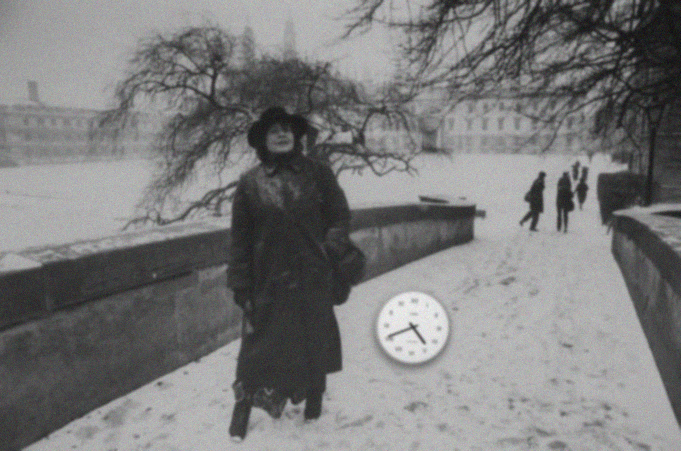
4 h 41 min
